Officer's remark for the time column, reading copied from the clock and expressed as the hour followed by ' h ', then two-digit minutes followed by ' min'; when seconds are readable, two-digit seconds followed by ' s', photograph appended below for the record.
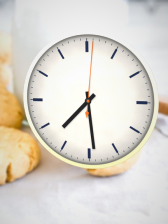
7 h 29 min 01 s
